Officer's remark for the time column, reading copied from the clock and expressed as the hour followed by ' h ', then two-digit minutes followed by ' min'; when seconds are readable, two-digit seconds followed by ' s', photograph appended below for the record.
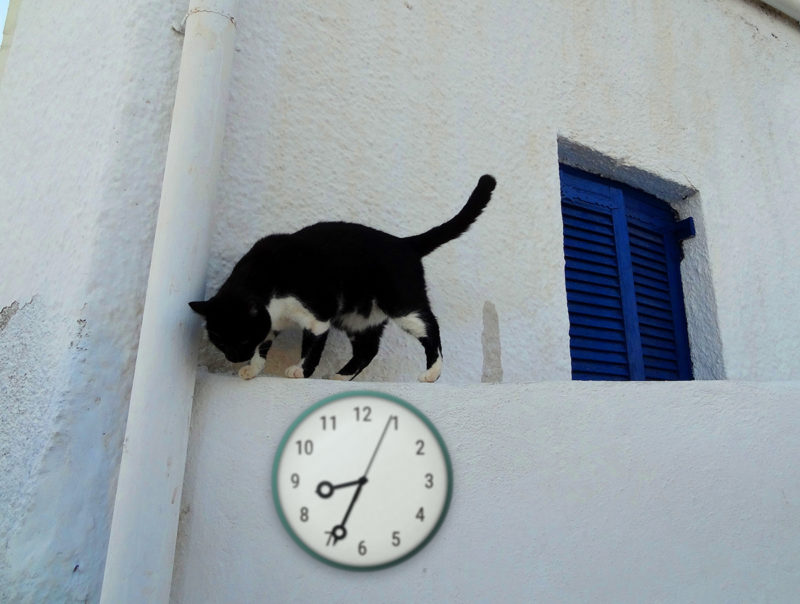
8 h 34 min 04 s
